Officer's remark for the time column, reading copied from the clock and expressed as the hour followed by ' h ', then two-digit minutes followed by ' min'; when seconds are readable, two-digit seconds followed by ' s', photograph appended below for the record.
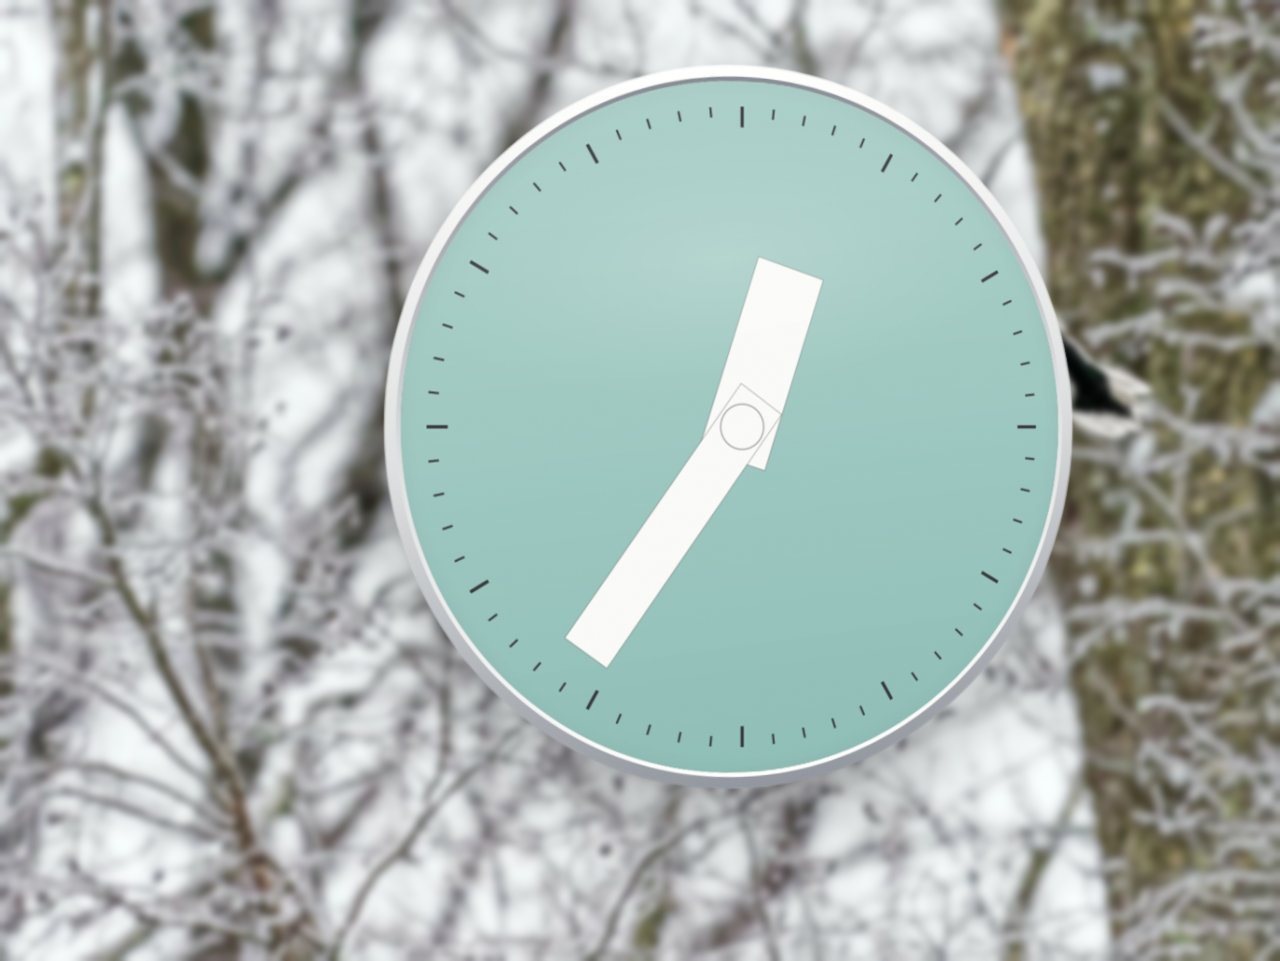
12 h 36 min
